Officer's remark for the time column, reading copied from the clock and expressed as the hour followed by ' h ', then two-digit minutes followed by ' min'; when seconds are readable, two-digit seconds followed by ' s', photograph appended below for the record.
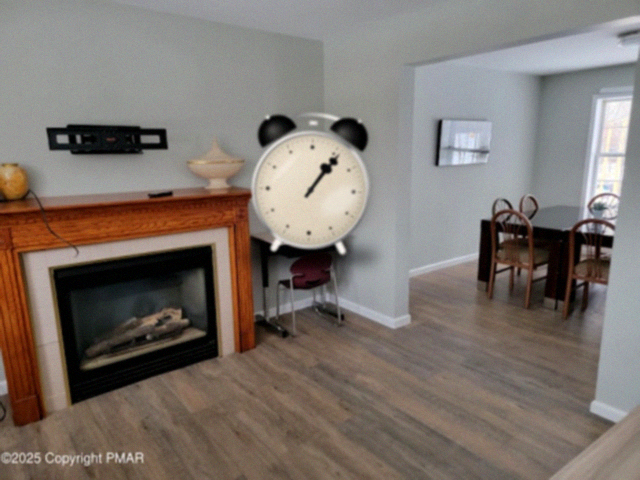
1 h 06 min
